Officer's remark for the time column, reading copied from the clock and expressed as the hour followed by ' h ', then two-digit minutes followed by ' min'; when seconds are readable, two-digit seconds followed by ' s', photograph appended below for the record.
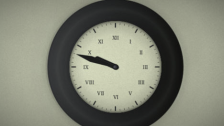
9 h 48 min
